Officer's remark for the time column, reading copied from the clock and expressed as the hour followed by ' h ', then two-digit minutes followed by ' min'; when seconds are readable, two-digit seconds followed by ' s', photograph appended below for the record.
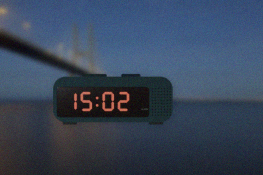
15 h 02 min
